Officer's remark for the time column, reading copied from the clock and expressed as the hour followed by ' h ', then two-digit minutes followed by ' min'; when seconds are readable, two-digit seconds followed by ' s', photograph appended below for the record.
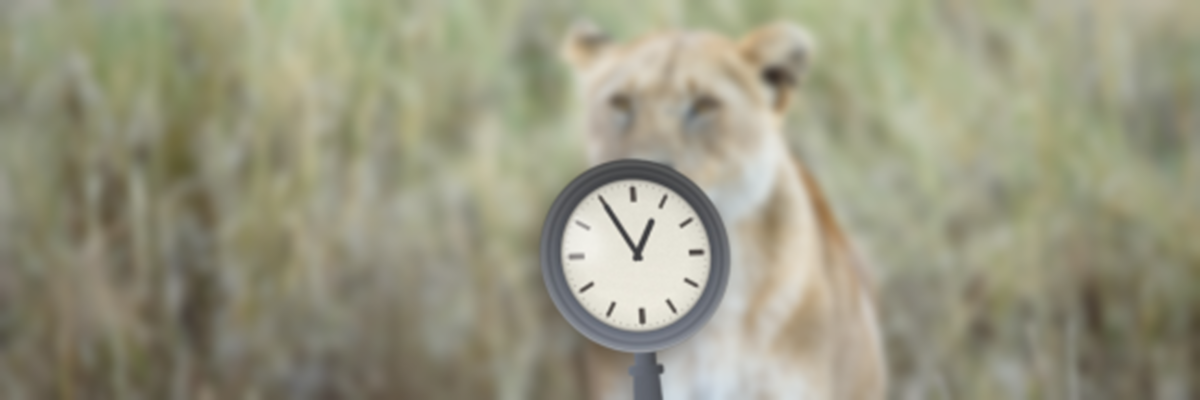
12 h 55 min
